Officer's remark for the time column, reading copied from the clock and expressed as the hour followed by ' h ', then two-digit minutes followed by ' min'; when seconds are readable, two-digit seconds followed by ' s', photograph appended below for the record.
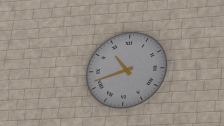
10 h 42 min
